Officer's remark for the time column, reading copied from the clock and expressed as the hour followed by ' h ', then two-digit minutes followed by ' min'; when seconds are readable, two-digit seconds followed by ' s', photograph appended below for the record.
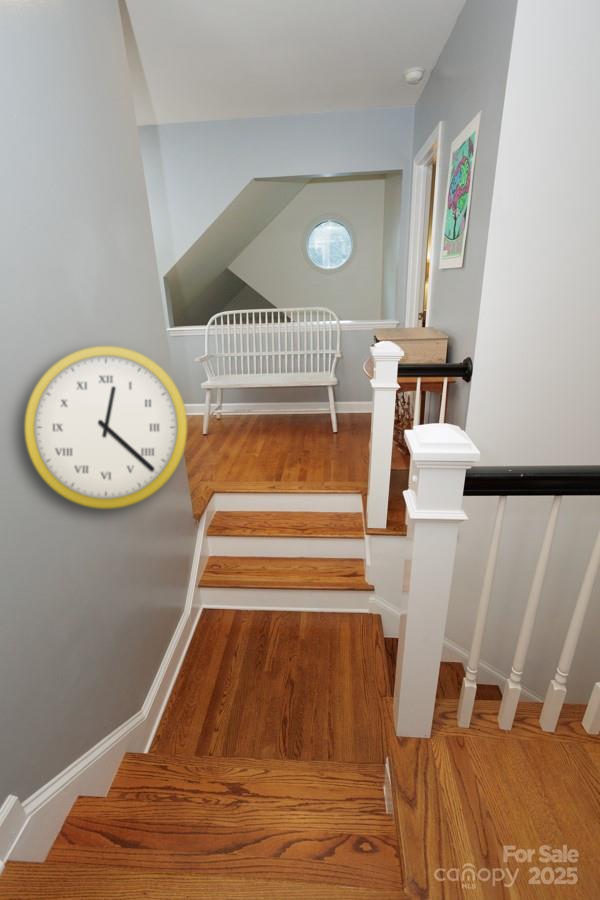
12 h 22 min
